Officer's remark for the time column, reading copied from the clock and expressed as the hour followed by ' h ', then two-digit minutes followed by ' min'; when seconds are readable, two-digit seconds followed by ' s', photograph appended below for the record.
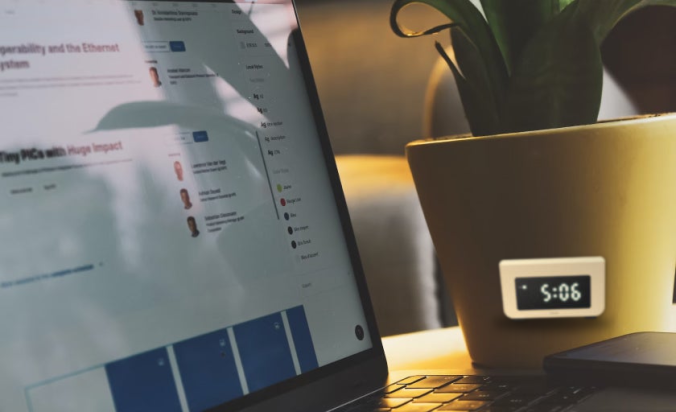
5 h 06 min
